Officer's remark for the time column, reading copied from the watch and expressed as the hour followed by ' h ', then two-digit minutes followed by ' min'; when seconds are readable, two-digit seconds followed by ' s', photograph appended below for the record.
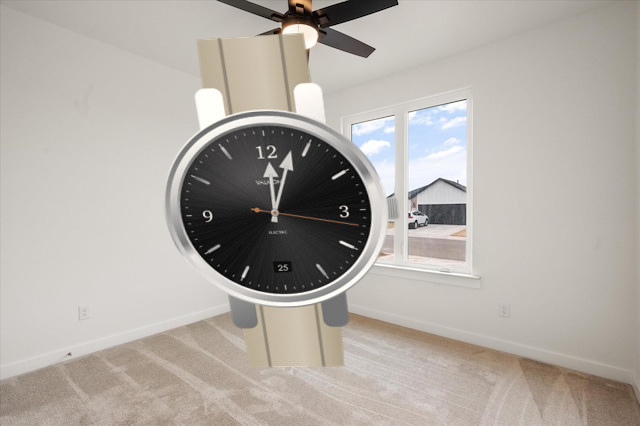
12 h 03 min 17 s
